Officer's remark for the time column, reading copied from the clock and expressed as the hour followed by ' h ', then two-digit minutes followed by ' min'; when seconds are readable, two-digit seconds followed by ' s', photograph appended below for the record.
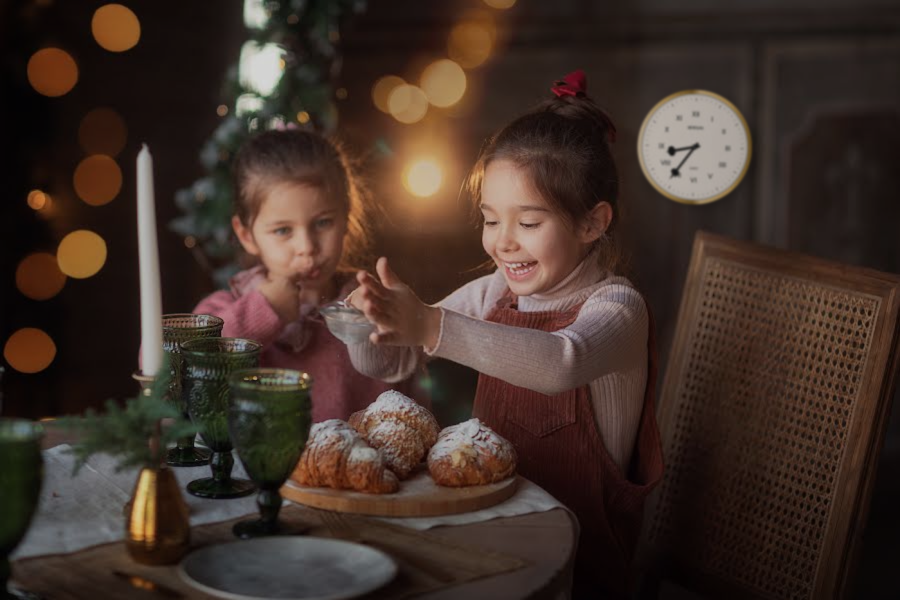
8 h 36 min
